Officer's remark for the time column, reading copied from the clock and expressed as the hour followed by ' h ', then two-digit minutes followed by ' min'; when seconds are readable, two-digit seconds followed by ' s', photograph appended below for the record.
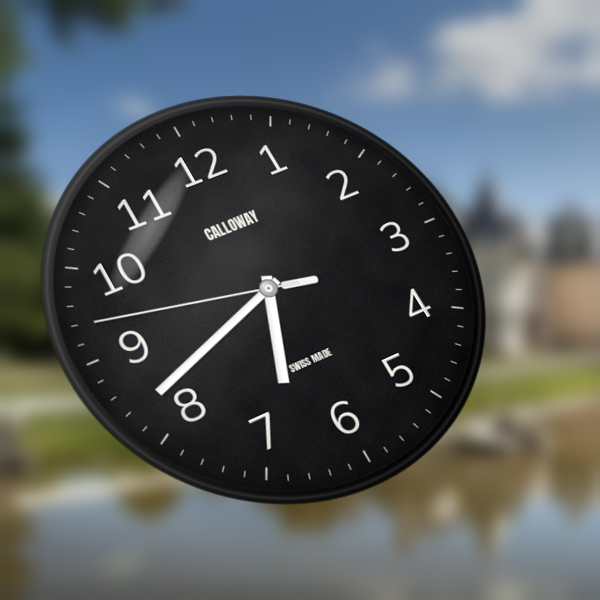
6 h 41 min 47 s
